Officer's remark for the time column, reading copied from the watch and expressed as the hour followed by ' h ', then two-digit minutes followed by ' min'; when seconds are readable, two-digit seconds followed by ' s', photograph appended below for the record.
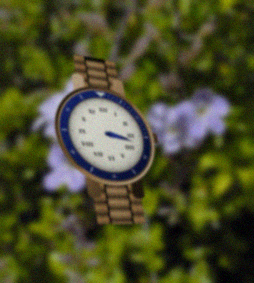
3 h 17 min
